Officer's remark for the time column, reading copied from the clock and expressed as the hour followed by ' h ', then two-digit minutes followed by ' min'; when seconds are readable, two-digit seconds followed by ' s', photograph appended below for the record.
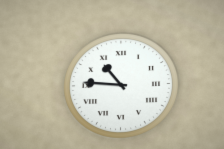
10 h 46 min
